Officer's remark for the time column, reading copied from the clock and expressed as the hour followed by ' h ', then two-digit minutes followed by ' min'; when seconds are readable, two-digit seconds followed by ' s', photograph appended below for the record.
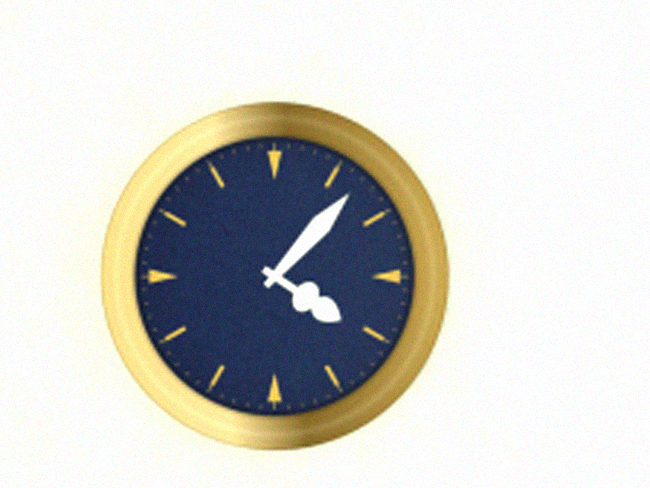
4 h 07 min
